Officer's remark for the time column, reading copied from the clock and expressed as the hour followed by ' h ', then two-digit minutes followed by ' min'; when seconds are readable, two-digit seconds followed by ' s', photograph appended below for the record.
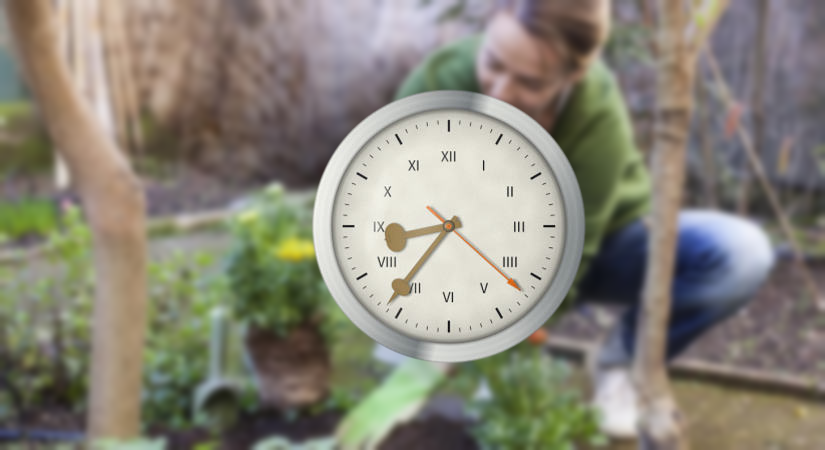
8 h 36 min 22 s
